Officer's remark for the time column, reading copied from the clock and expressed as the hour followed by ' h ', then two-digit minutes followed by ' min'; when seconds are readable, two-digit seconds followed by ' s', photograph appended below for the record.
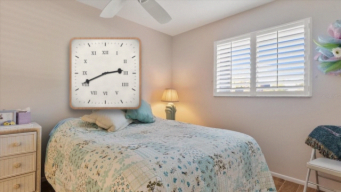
2 h 41 min
